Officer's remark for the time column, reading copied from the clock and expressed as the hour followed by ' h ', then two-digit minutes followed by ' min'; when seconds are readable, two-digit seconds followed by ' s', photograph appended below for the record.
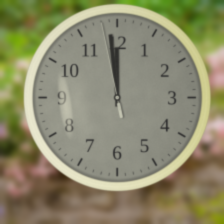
11 h 58 min 58 s
